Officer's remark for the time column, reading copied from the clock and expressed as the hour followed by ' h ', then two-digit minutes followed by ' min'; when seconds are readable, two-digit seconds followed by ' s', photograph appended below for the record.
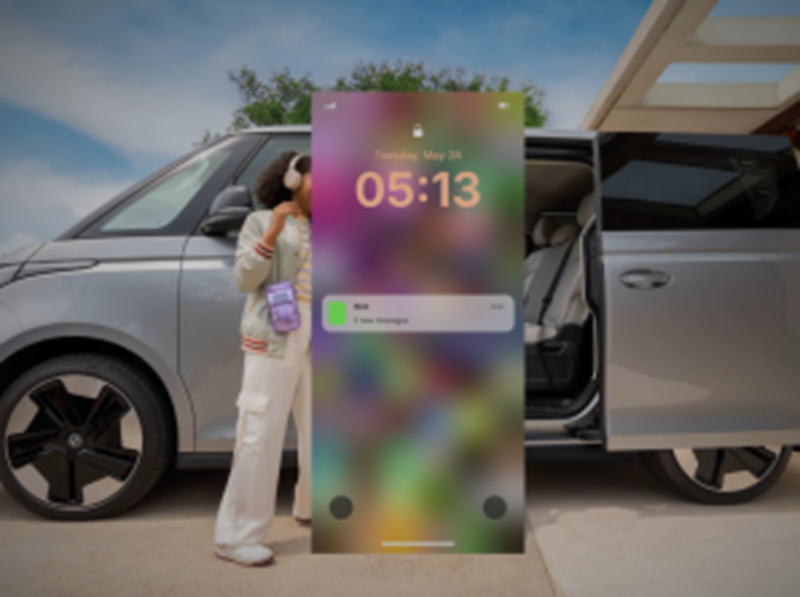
5 h 13 min
